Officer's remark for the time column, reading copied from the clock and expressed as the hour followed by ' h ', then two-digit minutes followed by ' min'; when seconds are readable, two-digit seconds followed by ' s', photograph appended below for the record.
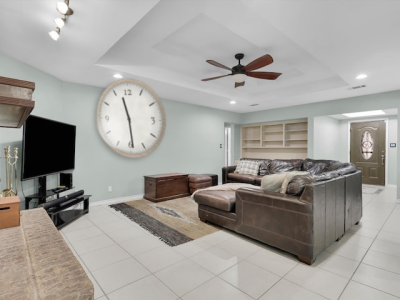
11 h 29 min
